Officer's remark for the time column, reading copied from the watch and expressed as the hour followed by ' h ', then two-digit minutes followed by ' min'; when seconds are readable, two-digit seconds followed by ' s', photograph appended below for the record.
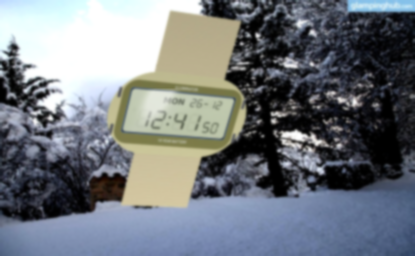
12 h 41 min
